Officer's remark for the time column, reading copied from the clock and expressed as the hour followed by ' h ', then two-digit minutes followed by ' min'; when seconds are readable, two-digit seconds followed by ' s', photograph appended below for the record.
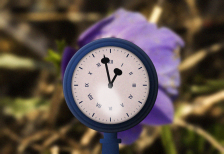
12 h 58 min
